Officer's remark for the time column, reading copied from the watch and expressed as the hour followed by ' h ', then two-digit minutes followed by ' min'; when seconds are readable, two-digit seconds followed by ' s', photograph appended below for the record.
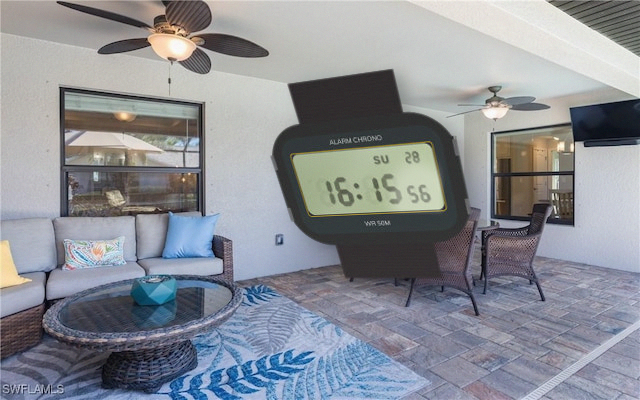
16 h 15 min 56 s
